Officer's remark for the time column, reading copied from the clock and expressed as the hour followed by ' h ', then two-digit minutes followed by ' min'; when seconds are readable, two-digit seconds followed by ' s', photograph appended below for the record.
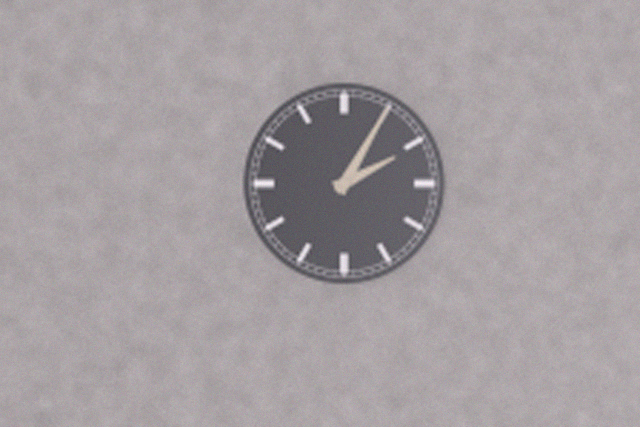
2 h 05 min
